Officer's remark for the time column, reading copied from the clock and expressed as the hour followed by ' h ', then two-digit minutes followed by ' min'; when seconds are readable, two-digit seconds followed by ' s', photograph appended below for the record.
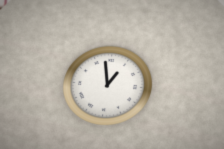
12 h 58 min
